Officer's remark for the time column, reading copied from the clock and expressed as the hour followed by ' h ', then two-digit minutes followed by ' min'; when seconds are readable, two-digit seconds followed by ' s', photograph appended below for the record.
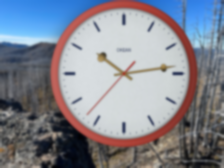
10 h 13 min 37 s
